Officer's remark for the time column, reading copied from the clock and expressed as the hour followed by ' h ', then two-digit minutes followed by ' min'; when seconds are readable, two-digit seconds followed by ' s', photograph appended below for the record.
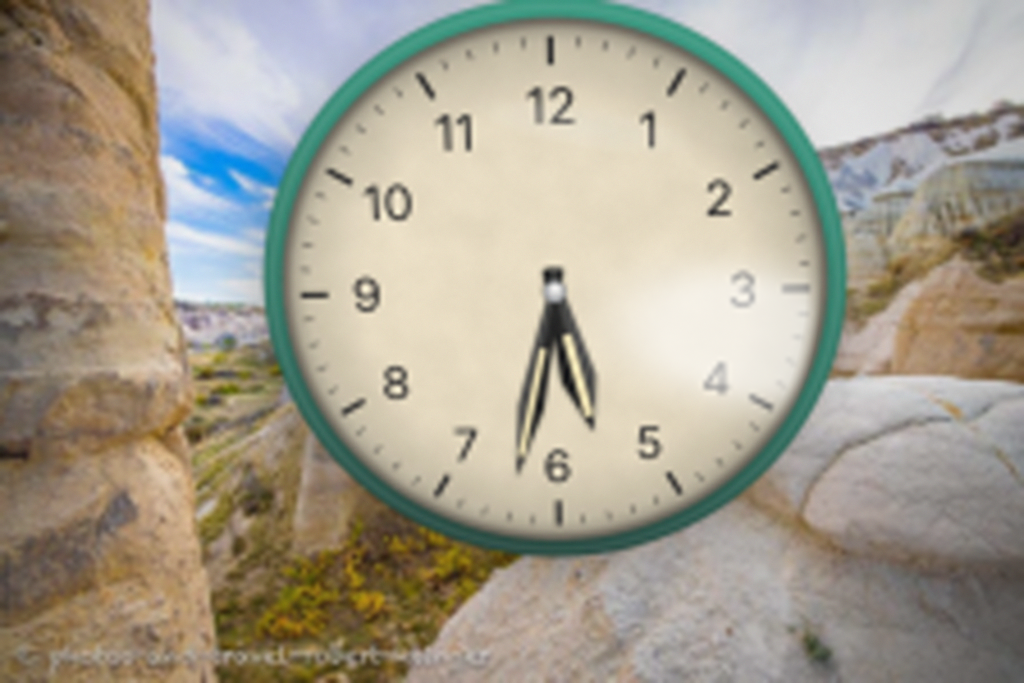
5 h 32 min
